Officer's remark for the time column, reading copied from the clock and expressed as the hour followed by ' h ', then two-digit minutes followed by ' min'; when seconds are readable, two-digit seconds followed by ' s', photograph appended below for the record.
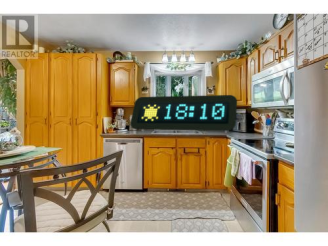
18 h 10 min
